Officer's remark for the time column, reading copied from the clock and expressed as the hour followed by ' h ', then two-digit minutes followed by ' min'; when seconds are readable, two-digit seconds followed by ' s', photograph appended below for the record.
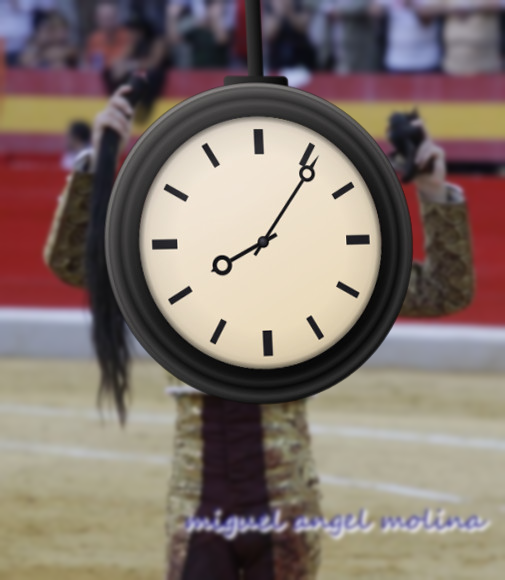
8 h 06 min
